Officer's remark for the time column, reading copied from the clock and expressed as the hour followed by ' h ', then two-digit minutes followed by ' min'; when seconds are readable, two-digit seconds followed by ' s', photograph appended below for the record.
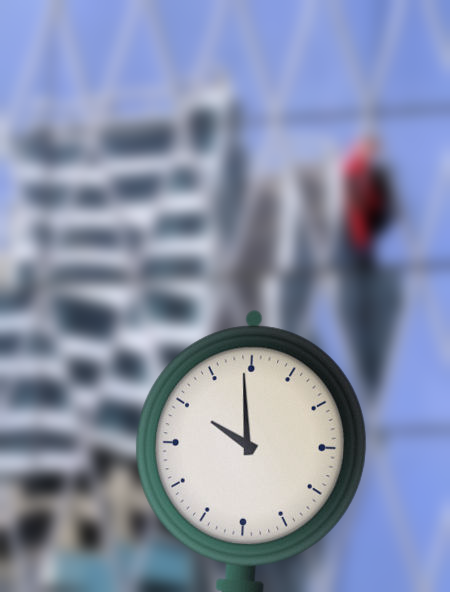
9 h 59 min
